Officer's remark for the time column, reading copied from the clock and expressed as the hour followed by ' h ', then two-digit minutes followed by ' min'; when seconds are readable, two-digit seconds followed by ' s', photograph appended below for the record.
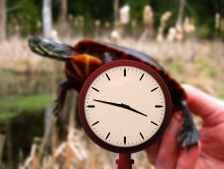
3 h 47 min
